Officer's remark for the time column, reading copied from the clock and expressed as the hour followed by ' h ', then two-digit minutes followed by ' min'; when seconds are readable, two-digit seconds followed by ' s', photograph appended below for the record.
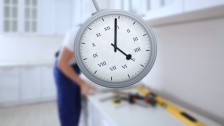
5 h 04 min
